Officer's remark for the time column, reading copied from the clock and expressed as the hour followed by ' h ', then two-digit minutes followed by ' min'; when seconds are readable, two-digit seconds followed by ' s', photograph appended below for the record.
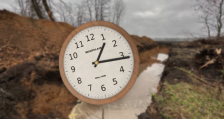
1 h 16 min
